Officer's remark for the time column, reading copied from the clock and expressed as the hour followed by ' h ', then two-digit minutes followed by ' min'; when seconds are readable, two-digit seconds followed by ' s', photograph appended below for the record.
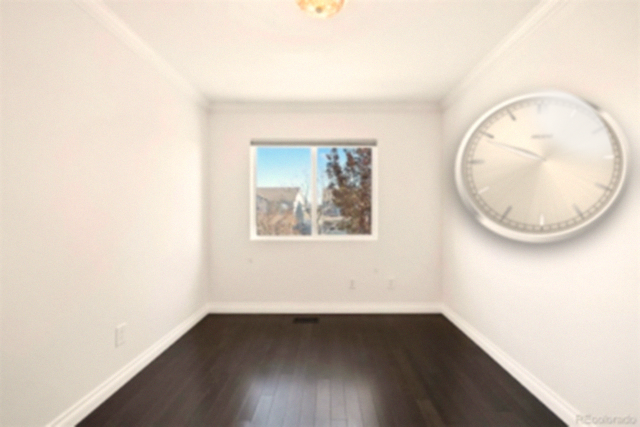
9 h 49 min
